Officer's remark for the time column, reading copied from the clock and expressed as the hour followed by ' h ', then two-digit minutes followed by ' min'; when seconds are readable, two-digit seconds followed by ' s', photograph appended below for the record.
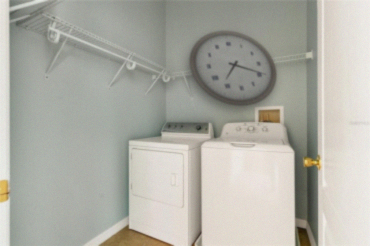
7 h 19 min
